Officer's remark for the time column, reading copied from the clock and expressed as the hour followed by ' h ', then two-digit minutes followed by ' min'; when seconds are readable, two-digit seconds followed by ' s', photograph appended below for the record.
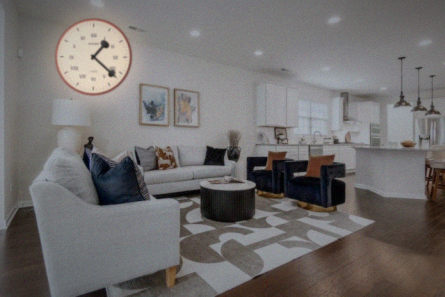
1 h 22 min
